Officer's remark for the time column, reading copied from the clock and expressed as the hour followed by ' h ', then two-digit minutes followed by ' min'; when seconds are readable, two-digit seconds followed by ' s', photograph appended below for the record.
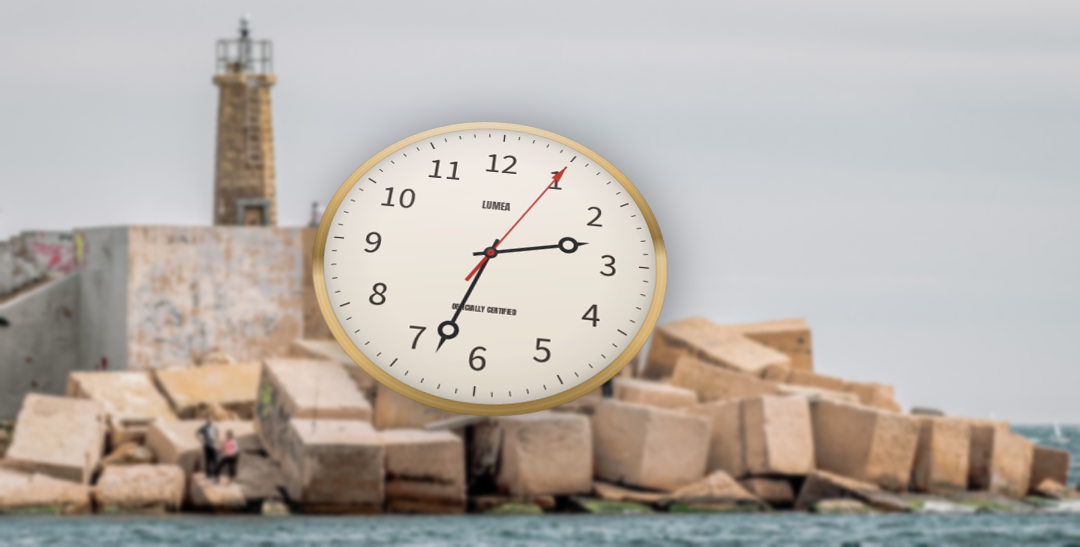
2 h 33 min 05 s
